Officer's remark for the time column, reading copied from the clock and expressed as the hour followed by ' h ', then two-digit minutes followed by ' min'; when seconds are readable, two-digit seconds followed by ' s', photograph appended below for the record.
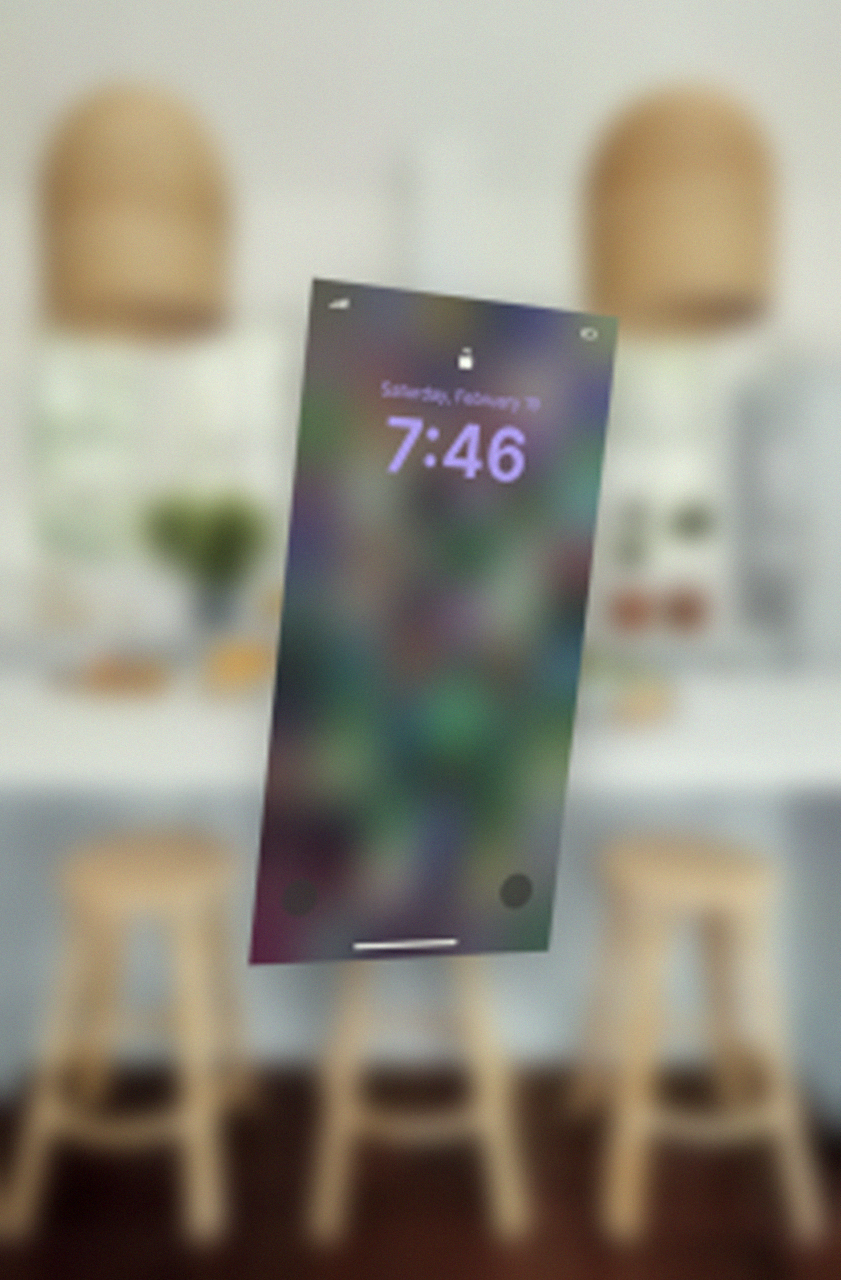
7 h 46 min
